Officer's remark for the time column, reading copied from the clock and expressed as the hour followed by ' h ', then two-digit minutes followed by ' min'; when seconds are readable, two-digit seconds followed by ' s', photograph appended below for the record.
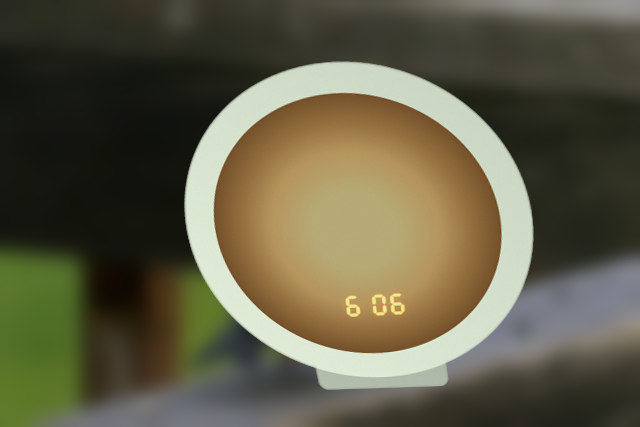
6 h 06 min
